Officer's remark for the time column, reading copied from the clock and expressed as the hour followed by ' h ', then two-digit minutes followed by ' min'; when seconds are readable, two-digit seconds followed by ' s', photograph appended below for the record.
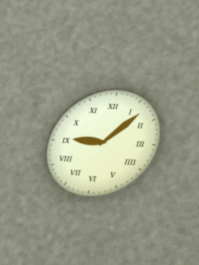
9 h 07 min
